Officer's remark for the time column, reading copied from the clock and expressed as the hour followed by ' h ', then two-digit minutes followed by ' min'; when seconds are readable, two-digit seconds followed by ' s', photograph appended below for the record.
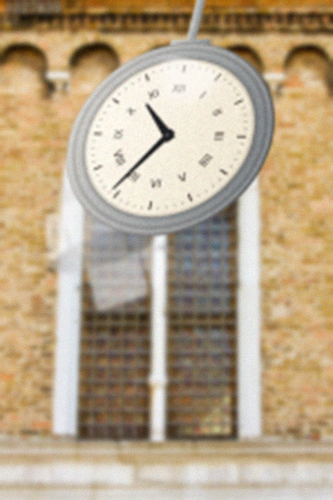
10 h 36 min
